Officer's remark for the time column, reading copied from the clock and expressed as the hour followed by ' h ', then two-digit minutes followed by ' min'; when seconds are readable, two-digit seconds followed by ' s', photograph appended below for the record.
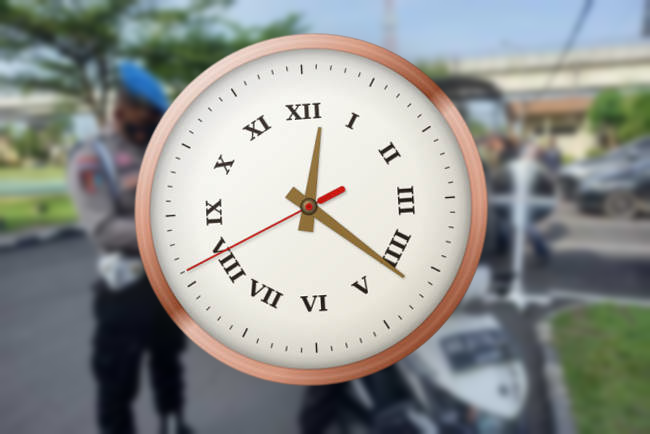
12 h 21 min 41 s
